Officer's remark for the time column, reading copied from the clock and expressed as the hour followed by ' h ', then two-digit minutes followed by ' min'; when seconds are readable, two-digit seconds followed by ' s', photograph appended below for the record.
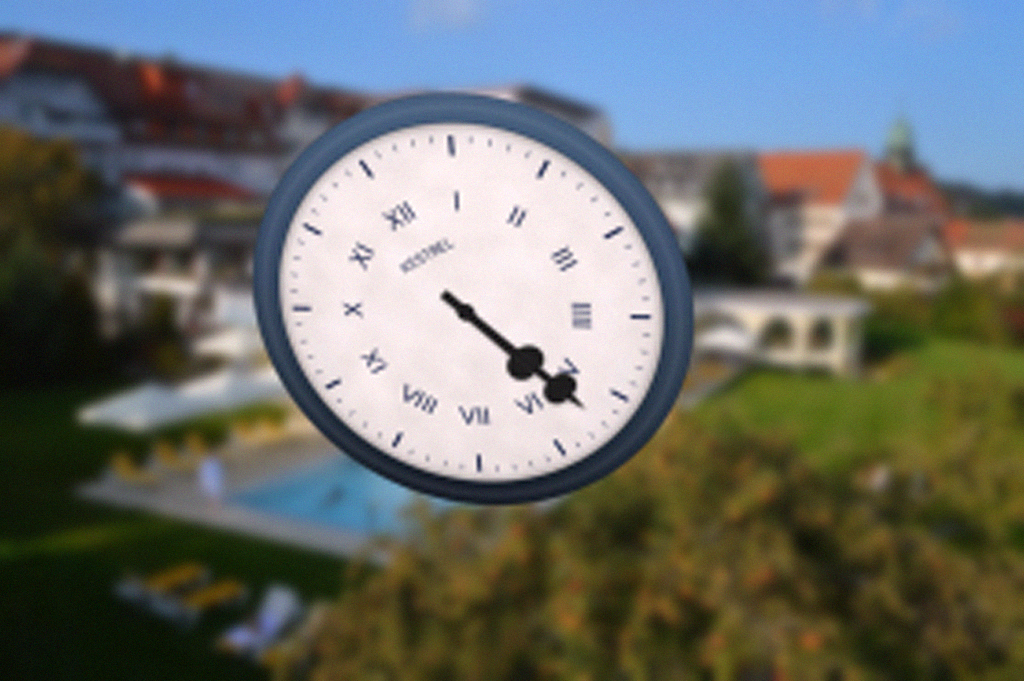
5 h 27 min
